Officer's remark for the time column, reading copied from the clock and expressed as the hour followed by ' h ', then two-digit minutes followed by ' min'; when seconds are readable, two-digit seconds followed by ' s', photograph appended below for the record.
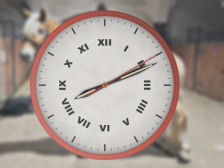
8 h 11 min 10 s
